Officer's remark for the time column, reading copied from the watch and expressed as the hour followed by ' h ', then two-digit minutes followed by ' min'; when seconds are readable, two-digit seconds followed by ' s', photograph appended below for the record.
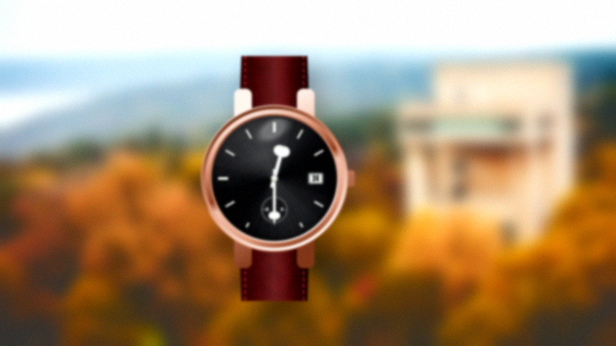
12 h 30 min
